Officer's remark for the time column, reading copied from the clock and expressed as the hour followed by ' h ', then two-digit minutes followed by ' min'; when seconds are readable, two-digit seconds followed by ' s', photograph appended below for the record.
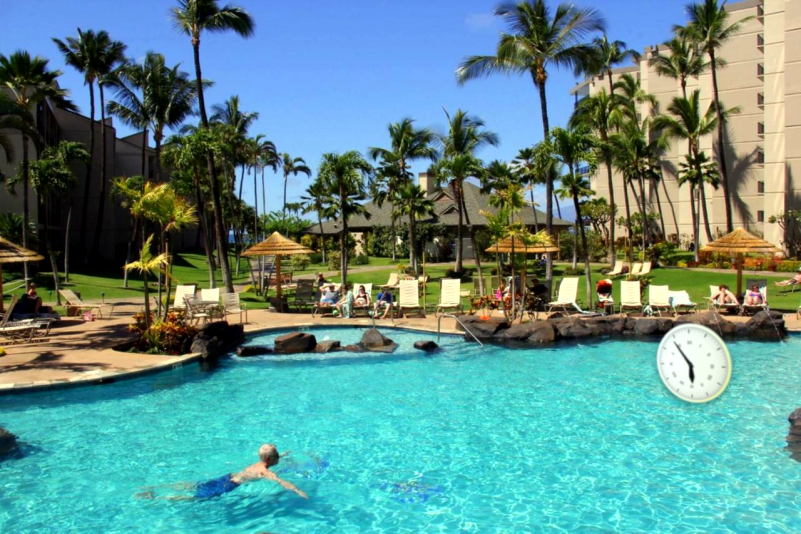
5 h 54 min
